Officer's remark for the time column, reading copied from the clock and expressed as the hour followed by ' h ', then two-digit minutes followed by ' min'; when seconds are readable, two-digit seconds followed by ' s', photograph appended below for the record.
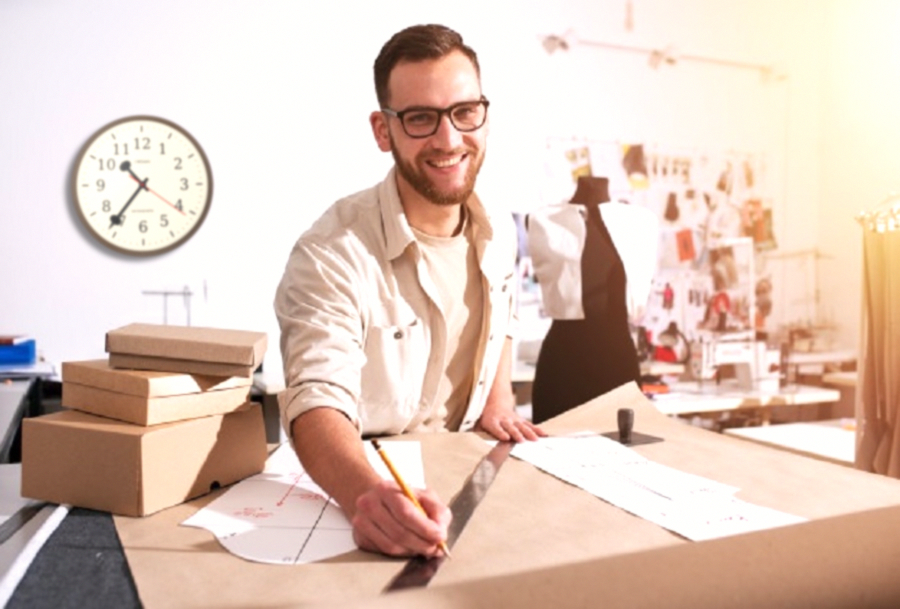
10 h 36 min 21 s
